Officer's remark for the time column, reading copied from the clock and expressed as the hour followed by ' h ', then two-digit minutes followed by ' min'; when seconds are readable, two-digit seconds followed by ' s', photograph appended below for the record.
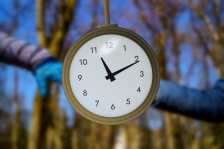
11 h 11 min
